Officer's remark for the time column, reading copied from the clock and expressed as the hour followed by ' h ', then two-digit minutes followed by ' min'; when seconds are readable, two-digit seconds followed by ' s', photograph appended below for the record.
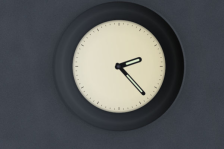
2 h 23 min
